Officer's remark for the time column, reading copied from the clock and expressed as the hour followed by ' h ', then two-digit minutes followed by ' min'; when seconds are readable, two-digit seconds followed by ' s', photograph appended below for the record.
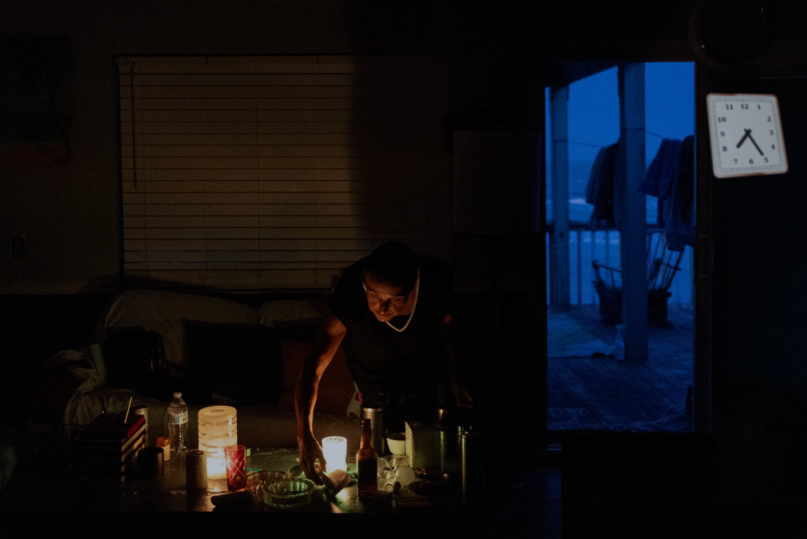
7 h 25 min
